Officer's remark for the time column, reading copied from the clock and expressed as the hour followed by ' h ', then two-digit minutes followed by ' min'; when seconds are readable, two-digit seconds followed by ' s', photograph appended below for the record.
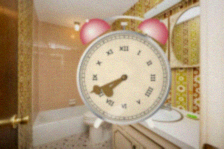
7 h 41 min
